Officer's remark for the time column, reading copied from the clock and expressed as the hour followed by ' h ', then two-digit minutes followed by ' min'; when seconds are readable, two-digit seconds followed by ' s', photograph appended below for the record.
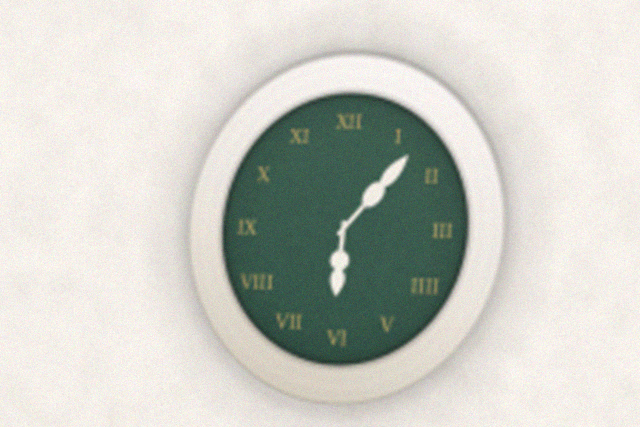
6 h 07 min
